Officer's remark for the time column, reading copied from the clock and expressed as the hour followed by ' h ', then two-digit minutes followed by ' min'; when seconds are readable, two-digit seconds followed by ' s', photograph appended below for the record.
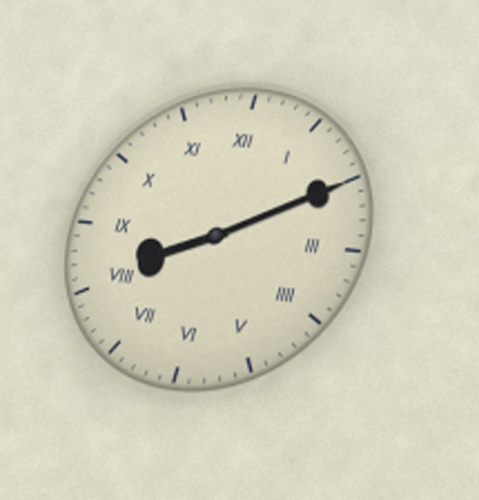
8 h 10 min
